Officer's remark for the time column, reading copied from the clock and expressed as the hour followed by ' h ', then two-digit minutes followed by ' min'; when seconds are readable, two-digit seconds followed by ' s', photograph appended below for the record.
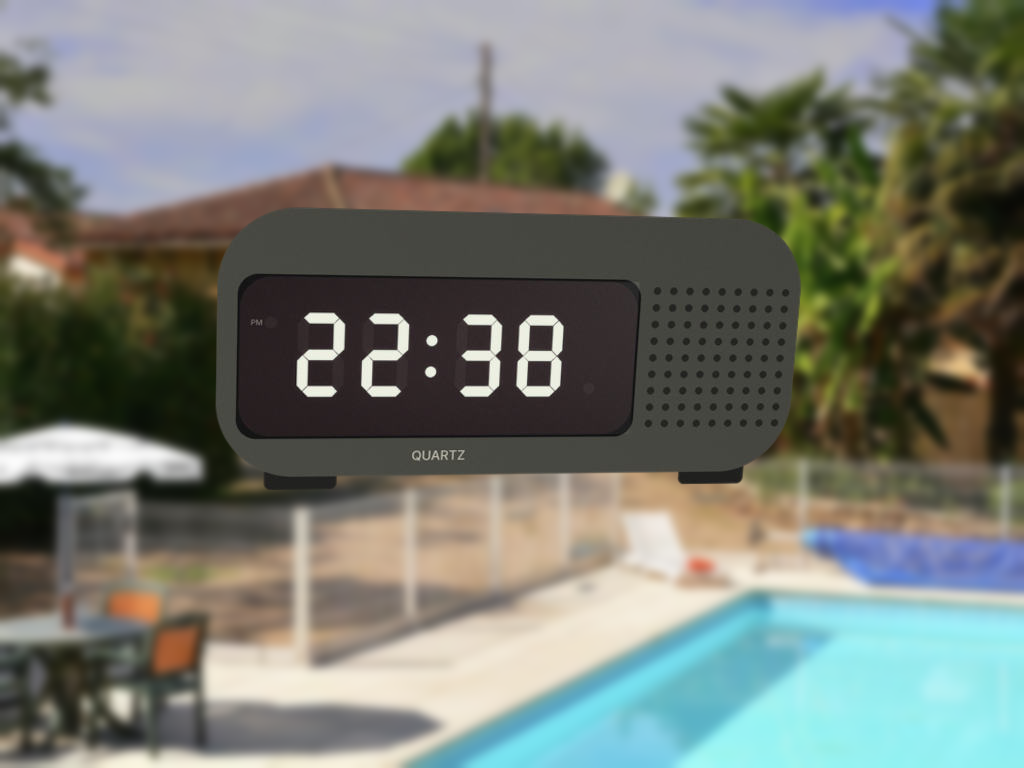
22 h 38 min
